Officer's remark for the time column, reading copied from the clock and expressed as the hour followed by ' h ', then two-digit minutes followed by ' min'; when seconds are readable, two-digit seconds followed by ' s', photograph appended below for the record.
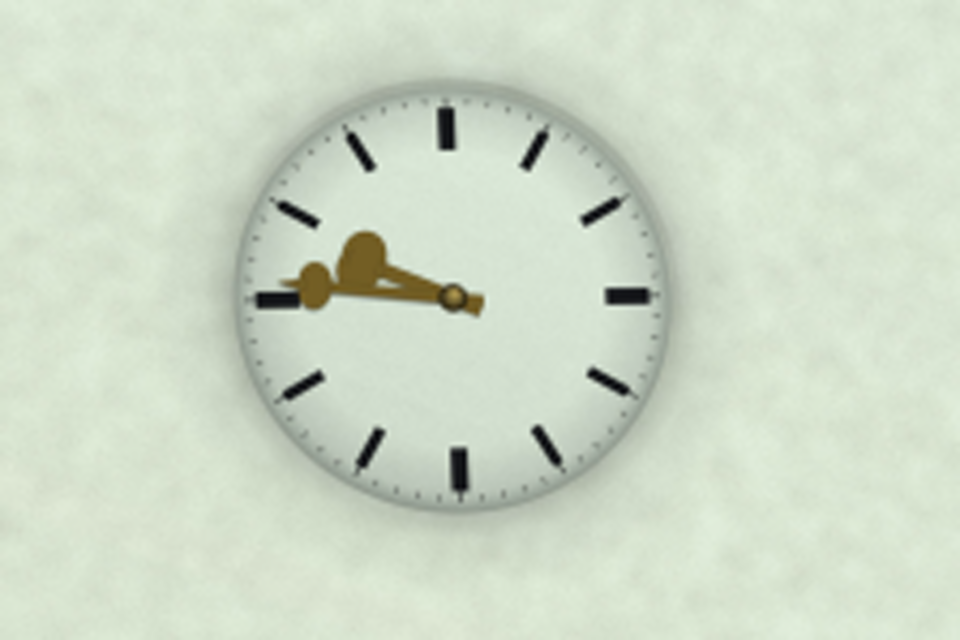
9 h 46 min
